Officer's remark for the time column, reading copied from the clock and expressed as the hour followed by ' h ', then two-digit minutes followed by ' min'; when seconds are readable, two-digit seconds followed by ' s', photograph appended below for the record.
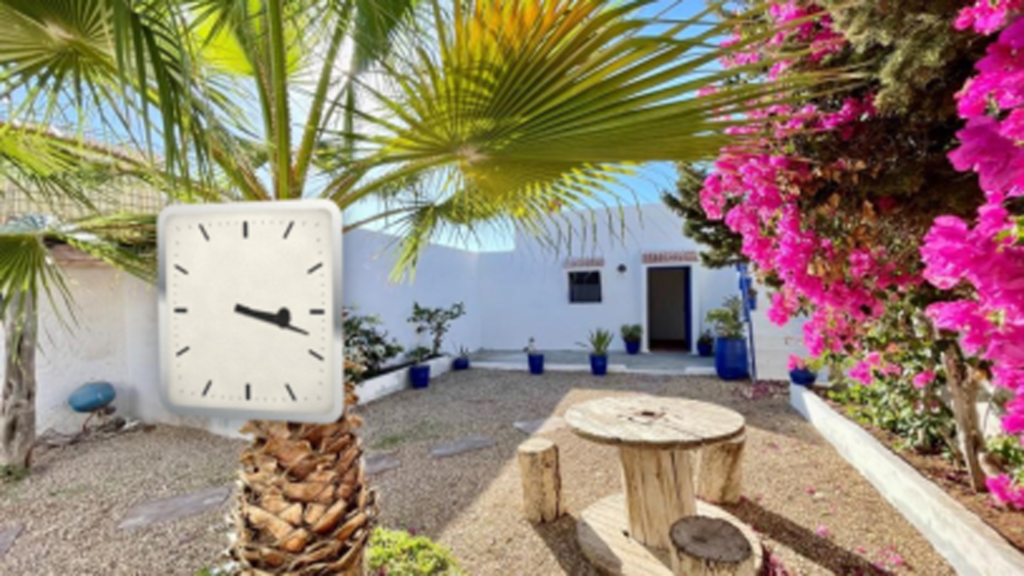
3 h 18 min
